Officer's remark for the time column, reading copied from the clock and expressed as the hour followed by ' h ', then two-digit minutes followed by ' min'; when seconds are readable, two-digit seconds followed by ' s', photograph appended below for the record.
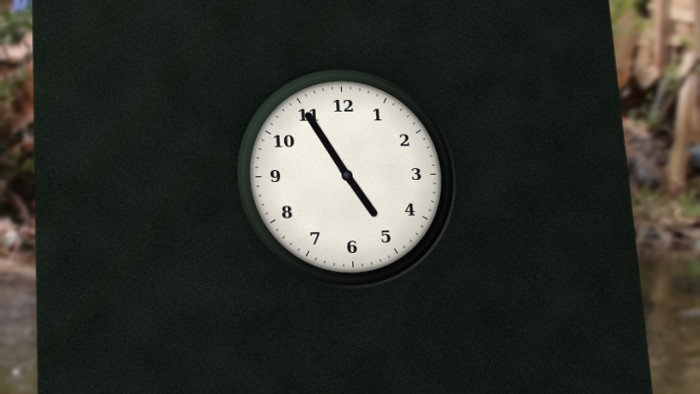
4 h 55 min
